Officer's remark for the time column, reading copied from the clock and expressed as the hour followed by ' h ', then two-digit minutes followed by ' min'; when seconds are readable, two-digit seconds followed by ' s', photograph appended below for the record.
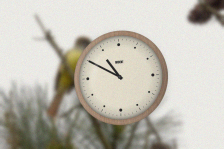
10 h 50 min
